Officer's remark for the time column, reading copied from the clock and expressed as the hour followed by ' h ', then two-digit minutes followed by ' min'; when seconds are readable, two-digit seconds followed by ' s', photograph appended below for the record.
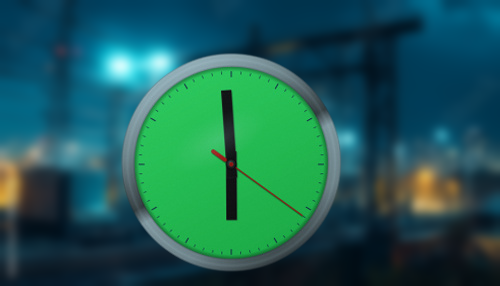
5 h 59 min 21 s
